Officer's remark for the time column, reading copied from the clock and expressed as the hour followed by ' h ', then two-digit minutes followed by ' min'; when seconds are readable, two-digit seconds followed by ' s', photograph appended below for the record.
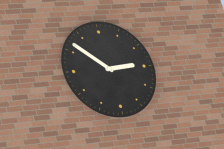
2 h 52 min
